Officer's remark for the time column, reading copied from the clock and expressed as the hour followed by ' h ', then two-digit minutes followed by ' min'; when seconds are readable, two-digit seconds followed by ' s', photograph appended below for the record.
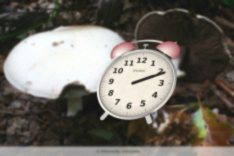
2 h 11 min
